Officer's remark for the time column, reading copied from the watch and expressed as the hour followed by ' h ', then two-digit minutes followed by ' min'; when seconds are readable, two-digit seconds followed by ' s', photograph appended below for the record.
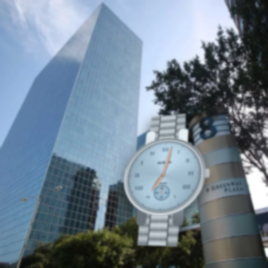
7 h 02 min
